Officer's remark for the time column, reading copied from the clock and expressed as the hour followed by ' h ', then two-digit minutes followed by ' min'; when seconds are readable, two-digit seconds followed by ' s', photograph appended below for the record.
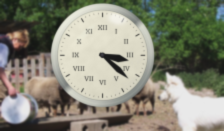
3 h 22 min
